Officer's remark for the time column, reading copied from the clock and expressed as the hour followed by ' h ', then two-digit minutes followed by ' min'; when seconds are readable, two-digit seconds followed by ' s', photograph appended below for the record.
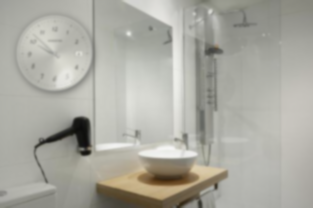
9 h 52 min
